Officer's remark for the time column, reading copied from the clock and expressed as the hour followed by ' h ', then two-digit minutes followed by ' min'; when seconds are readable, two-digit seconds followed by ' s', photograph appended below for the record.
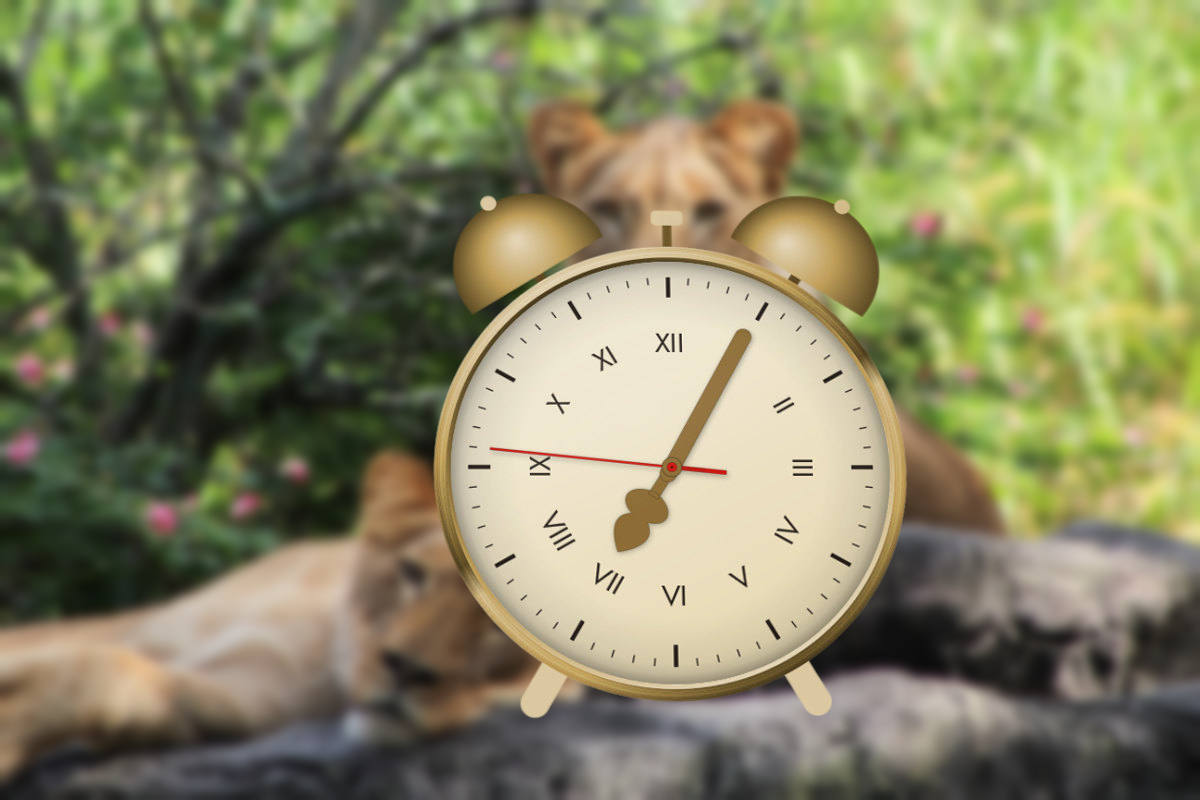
7 h 04 min 46 s
